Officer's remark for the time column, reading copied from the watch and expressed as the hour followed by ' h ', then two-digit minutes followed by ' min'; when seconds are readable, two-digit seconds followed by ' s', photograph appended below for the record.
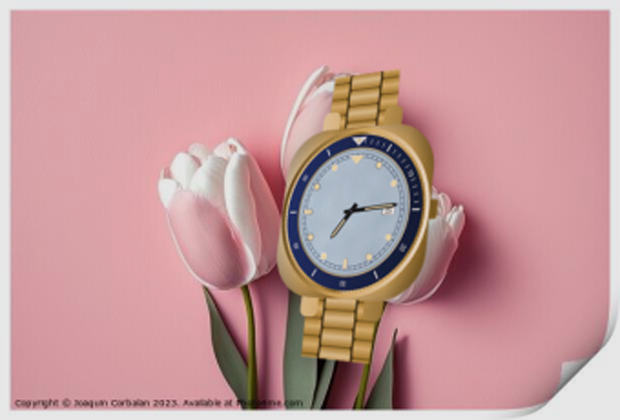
7 h 14 min
